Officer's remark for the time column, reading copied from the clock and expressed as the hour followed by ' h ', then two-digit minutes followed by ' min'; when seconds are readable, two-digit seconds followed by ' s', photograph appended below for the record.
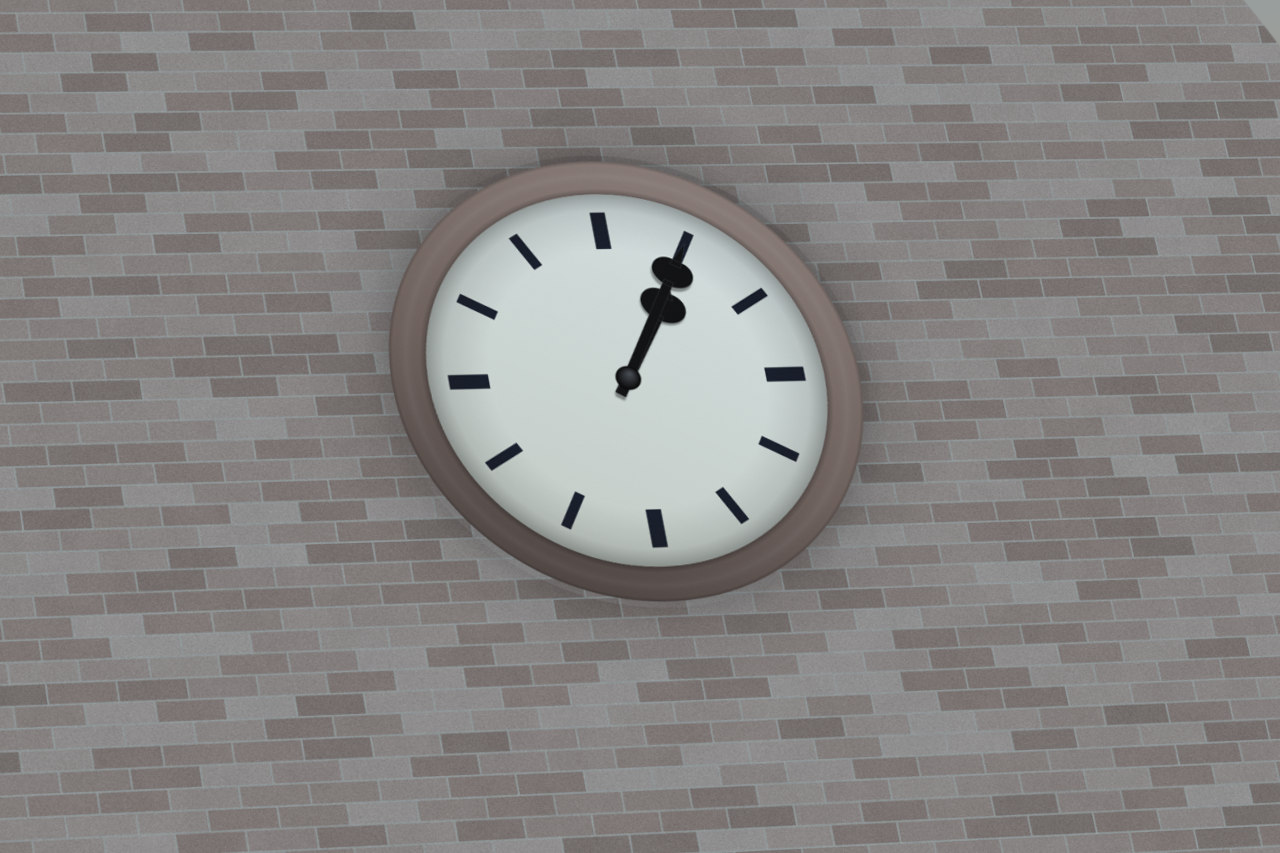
1 h 05 min
